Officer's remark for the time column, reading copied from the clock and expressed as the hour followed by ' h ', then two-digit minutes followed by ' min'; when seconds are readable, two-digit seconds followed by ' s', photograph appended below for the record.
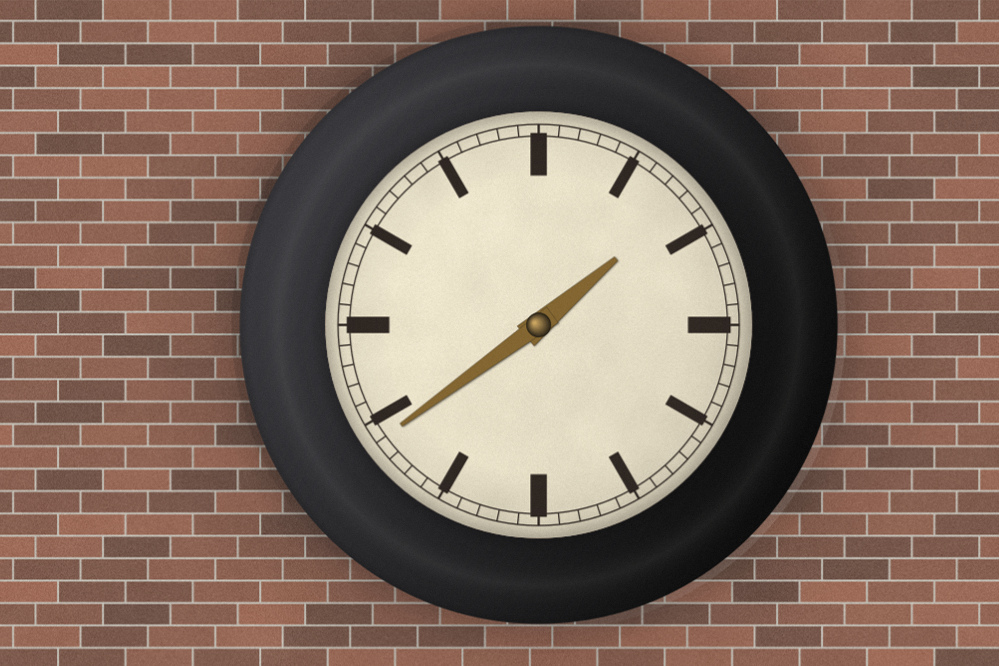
1 h 39 min
